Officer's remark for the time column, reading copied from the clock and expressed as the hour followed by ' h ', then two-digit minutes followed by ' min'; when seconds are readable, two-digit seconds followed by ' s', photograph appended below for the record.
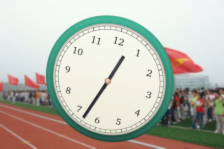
12 h 33 min
